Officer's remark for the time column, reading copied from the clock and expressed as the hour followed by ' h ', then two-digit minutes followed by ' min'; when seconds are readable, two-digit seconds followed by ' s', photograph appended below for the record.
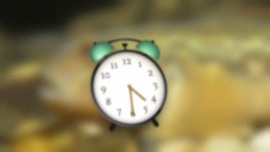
4 h 30 min
